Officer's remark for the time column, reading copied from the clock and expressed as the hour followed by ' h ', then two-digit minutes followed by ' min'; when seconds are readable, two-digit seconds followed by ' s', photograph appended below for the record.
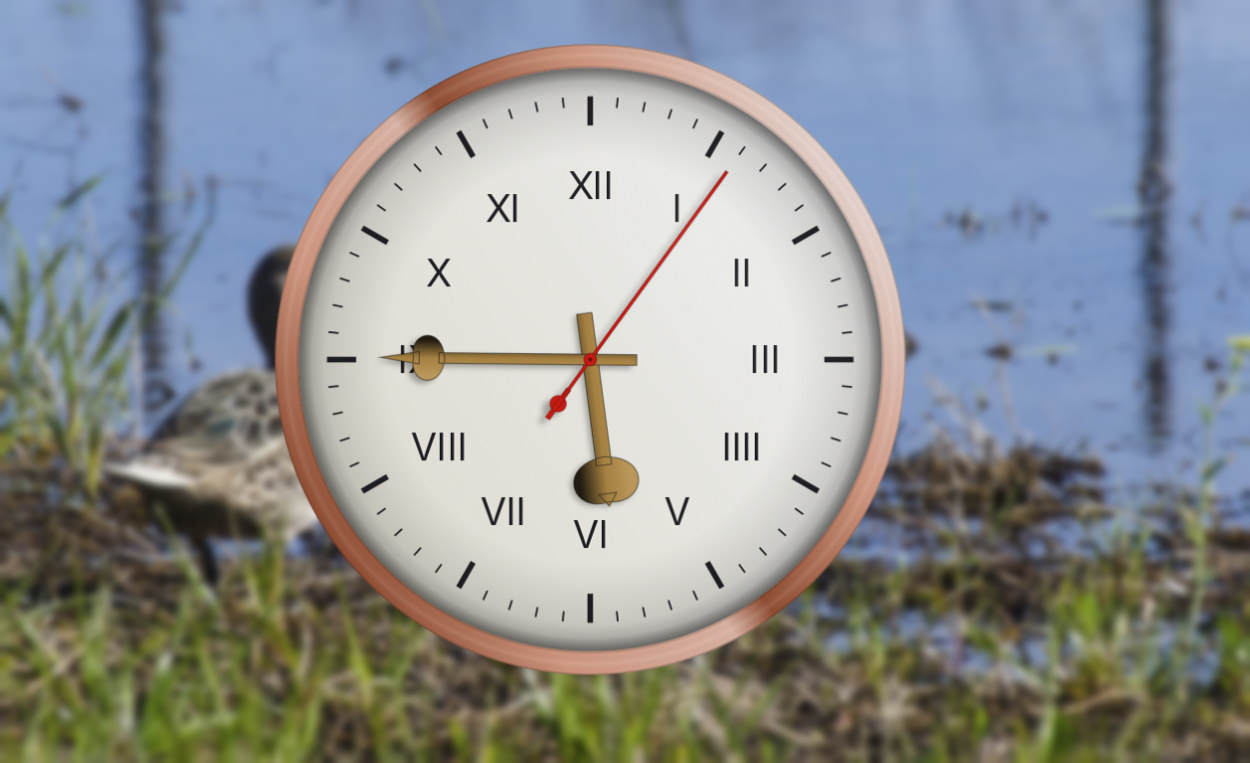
5 h 45 min 06 s
